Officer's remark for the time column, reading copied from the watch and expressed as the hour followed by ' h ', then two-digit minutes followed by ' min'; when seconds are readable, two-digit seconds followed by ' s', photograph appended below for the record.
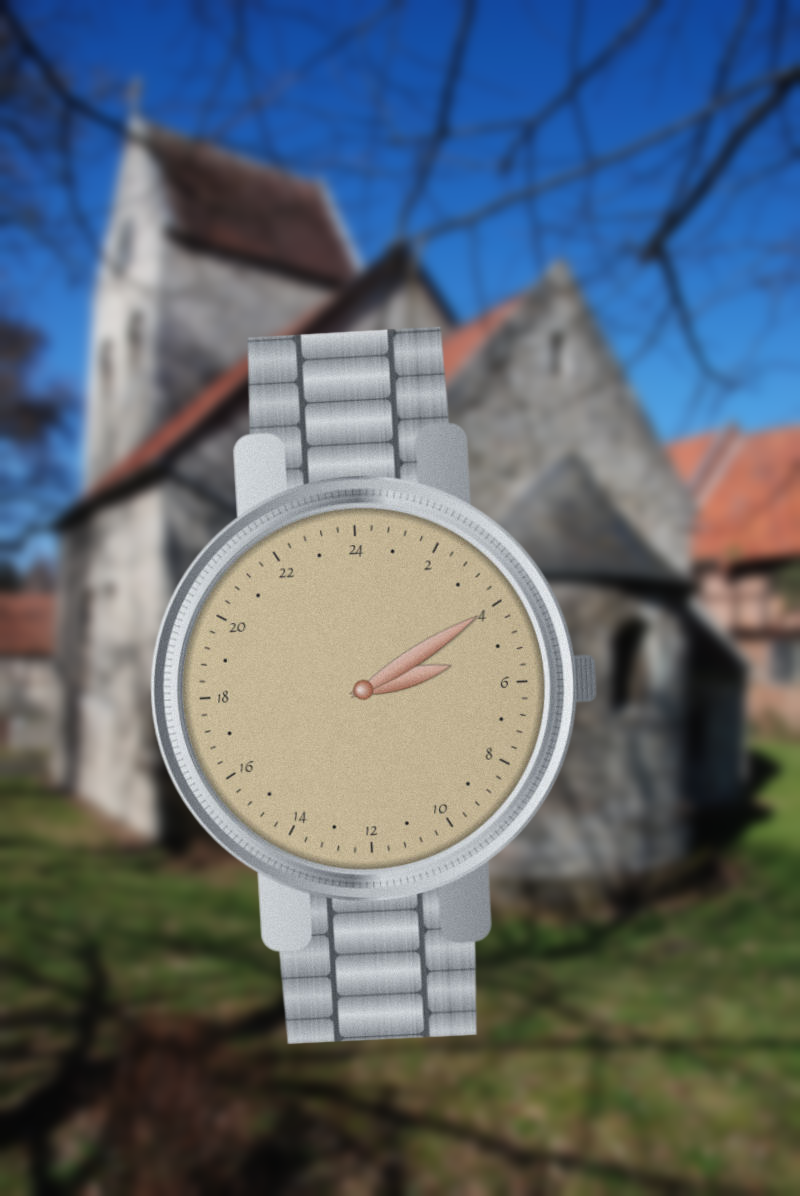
5 h 10 min
